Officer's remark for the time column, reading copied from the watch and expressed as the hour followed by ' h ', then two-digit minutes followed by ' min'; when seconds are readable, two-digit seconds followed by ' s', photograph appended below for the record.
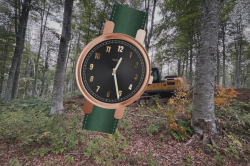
12 h 26 min
